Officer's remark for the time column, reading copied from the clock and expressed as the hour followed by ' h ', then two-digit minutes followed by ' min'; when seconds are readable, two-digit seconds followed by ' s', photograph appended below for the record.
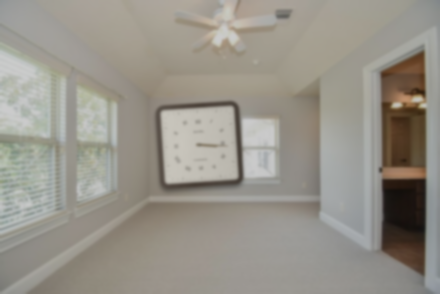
3 h 16 min
